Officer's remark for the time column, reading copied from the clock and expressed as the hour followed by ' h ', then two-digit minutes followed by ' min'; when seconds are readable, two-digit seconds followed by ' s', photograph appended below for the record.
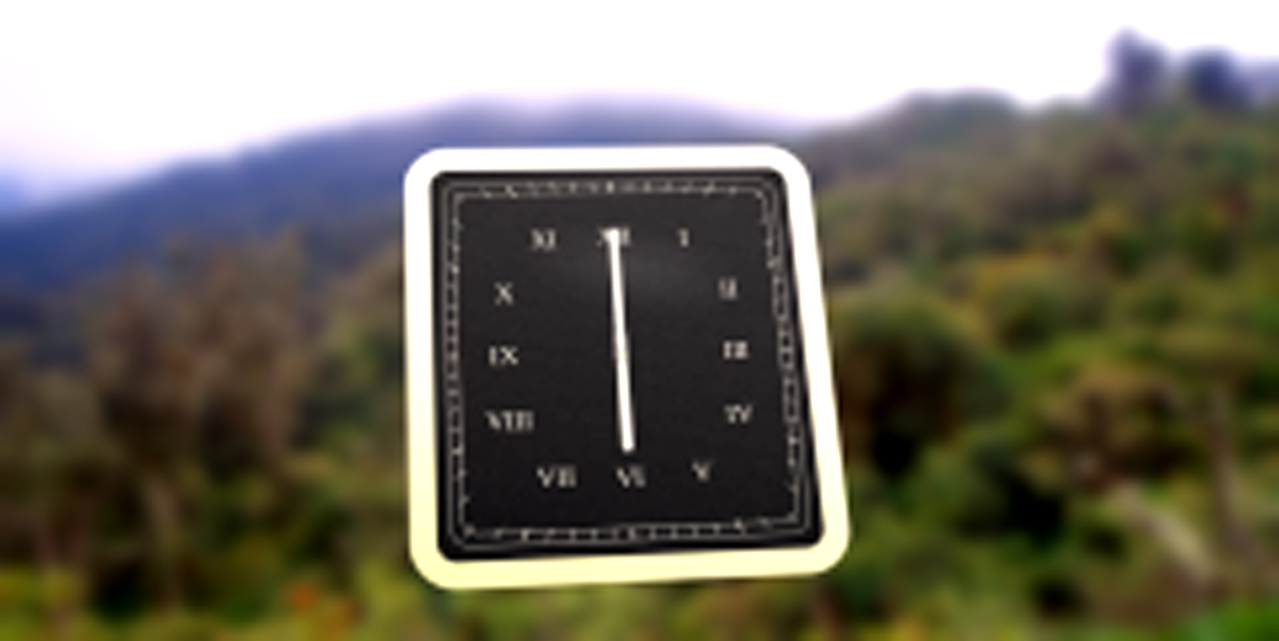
6 h 00 min
